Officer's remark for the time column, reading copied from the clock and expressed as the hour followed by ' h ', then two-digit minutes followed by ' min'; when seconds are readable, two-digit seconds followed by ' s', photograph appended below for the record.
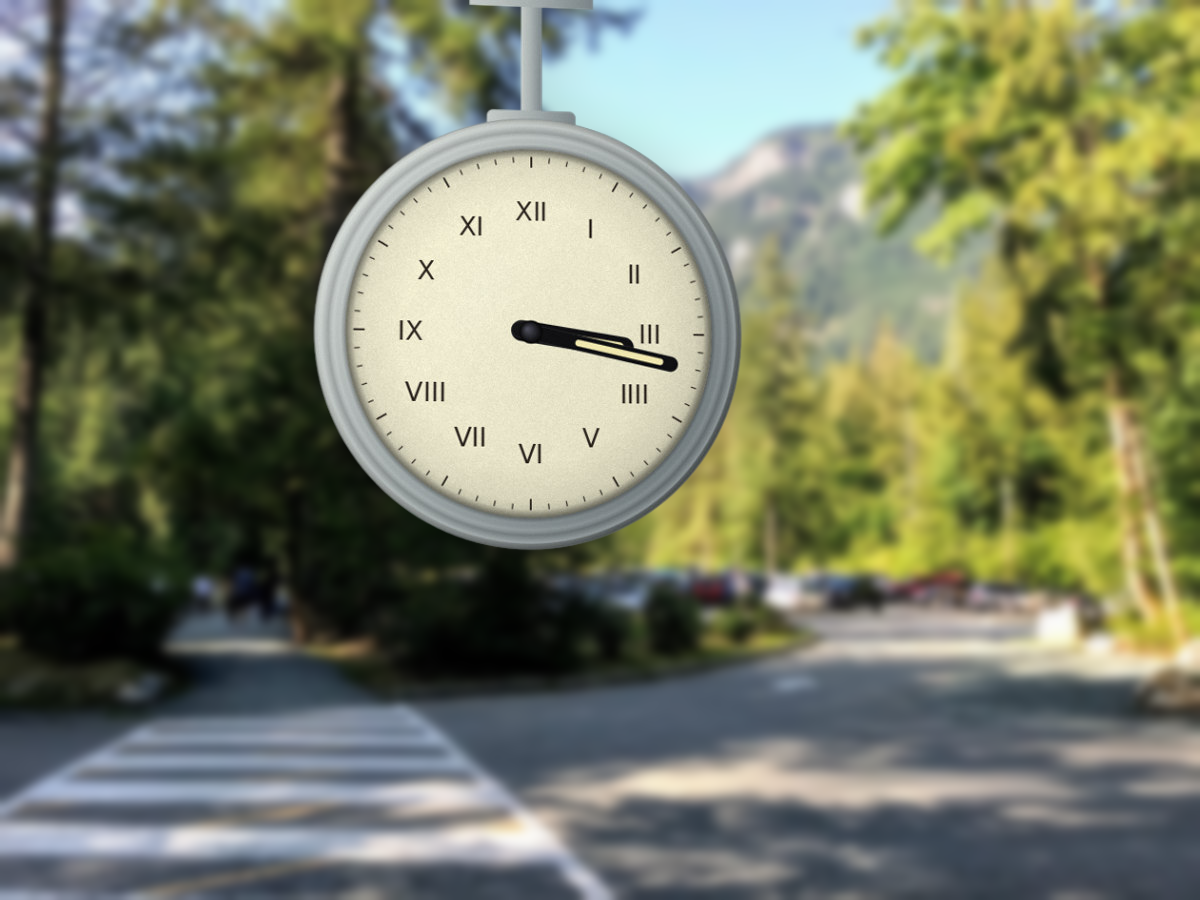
3 h 17 min
